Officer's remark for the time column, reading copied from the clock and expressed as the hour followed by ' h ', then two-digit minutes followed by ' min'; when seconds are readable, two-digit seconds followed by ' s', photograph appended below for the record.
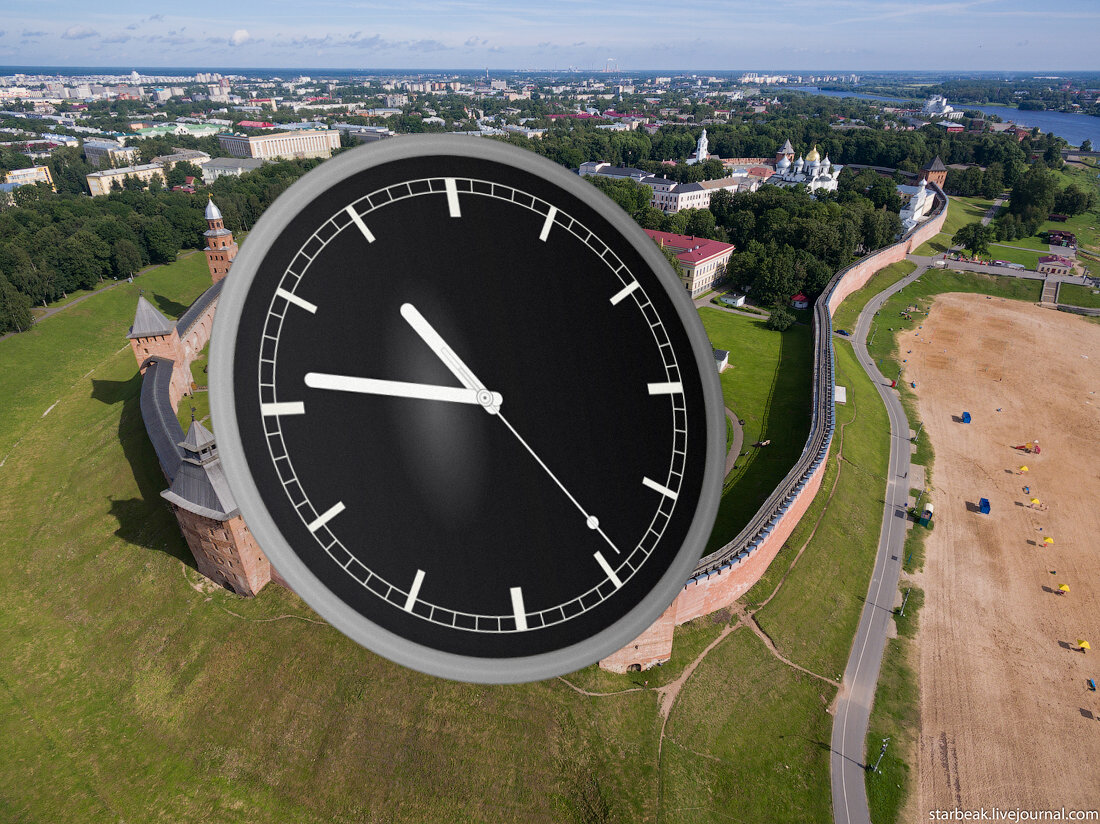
10 h 46 min 24 s
